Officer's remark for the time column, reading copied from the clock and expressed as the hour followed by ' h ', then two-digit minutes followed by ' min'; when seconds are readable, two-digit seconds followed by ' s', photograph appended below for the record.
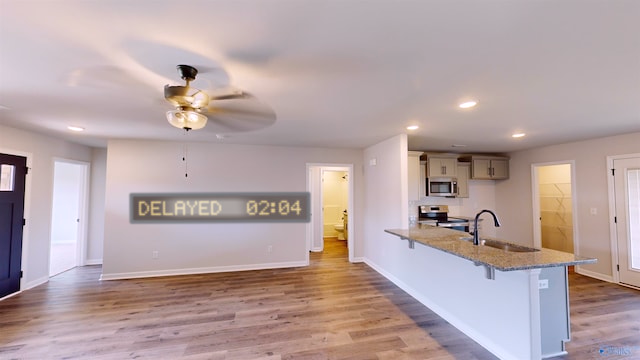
2 h 04 min
